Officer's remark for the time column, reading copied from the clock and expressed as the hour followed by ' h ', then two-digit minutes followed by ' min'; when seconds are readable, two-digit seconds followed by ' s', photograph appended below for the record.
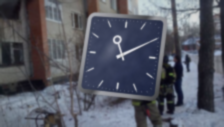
11 h 10 min
